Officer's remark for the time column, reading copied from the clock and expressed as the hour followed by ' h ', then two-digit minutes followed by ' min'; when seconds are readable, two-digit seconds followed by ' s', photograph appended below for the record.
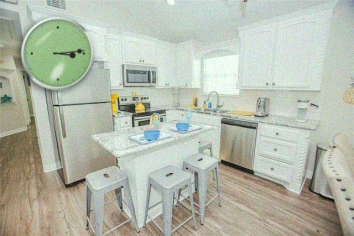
3 h 14 min
